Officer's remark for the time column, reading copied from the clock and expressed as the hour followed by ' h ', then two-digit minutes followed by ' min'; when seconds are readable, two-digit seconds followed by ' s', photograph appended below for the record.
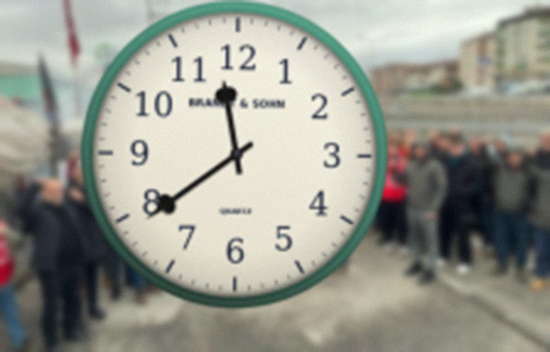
11 h 39 min
